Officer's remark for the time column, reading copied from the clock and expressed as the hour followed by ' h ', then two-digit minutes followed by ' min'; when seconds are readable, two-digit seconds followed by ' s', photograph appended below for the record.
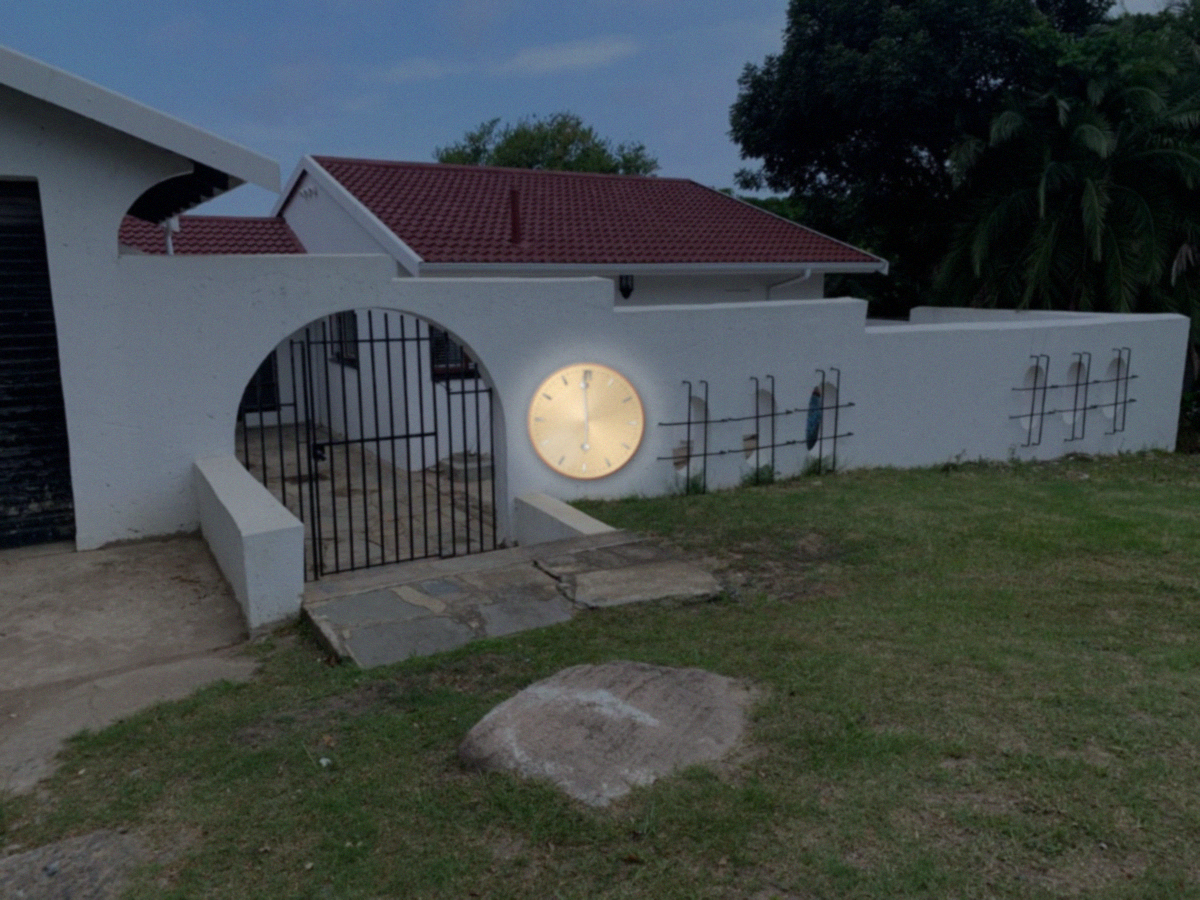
5 h 59 min
